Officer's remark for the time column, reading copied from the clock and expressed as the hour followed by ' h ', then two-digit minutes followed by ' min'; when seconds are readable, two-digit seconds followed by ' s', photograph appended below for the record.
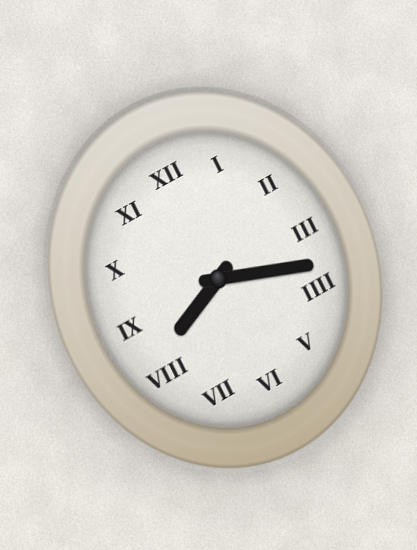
8 h 18 min
